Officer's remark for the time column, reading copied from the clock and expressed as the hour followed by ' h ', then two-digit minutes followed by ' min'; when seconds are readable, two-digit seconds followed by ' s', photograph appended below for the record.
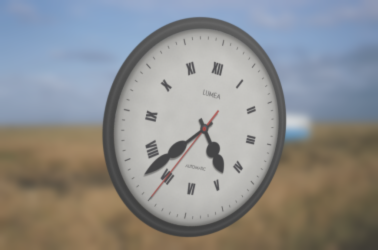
4 h 37 min 35 s
